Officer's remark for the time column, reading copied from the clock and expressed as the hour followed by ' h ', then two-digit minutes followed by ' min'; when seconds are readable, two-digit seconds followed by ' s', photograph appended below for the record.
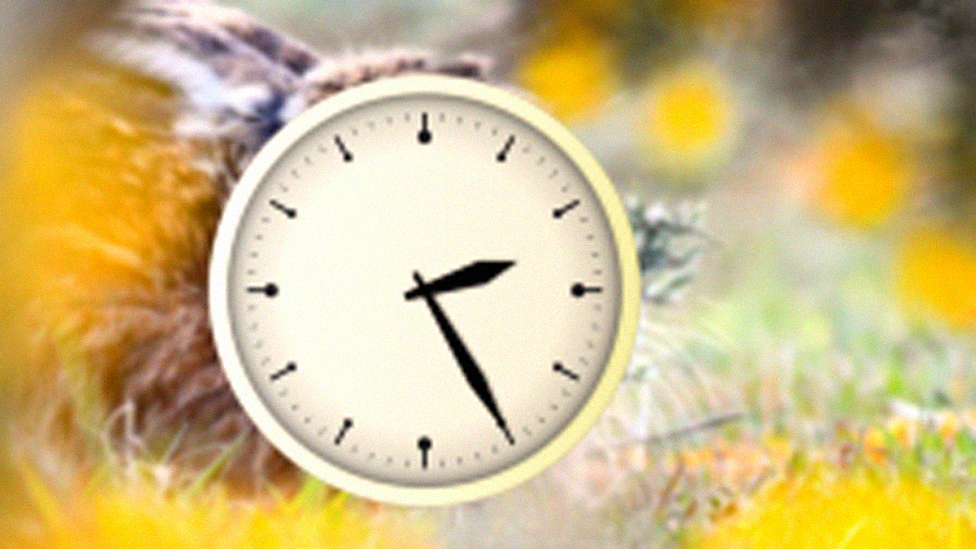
2 h 25 min
